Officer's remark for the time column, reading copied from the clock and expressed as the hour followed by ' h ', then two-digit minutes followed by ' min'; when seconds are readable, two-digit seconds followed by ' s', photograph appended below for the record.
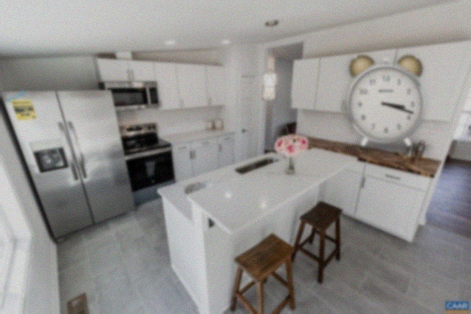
3 h 18 min
